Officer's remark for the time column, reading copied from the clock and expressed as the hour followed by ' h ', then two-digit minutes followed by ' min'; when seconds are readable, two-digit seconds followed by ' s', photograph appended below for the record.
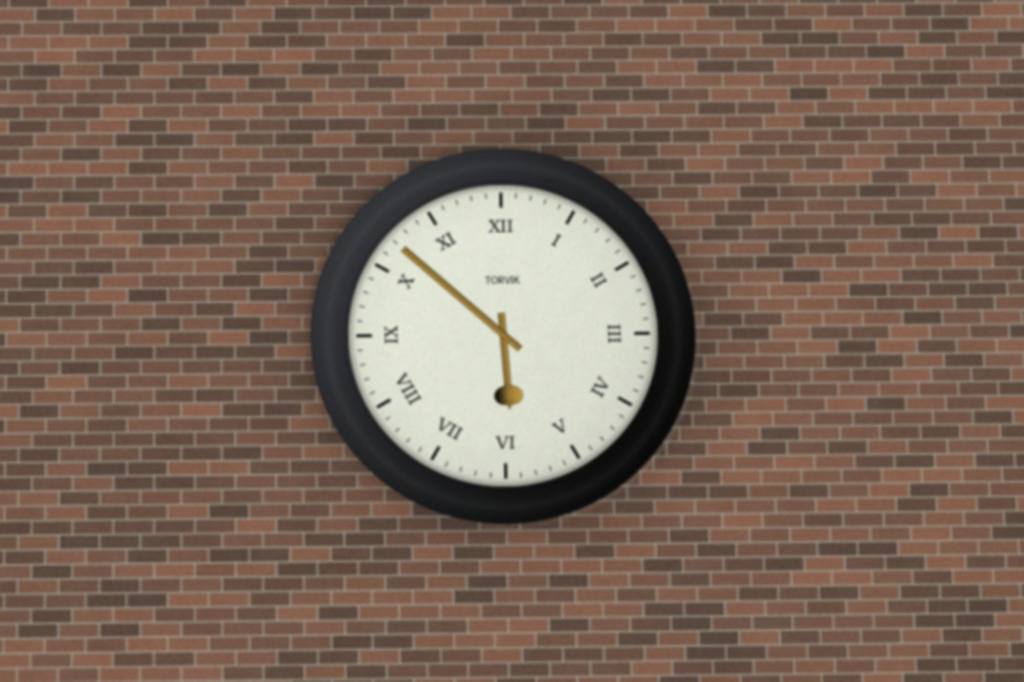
5 h 52 min
